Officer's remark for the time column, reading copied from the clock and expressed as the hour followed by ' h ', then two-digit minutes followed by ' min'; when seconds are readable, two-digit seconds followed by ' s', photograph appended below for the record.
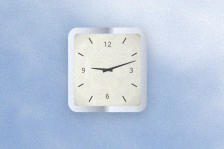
9 h 12 min
